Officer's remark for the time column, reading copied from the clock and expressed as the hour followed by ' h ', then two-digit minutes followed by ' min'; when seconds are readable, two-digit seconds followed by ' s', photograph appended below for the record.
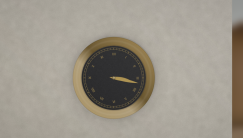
3 h 17 min
